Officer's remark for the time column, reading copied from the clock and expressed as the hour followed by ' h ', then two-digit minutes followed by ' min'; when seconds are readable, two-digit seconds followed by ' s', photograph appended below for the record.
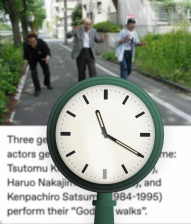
11 h 20 min
